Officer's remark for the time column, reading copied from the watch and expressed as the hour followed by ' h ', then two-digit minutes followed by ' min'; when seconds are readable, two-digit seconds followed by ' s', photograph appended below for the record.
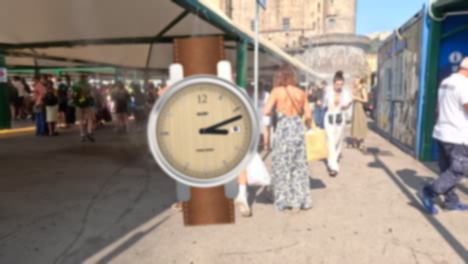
3 h 12 min
